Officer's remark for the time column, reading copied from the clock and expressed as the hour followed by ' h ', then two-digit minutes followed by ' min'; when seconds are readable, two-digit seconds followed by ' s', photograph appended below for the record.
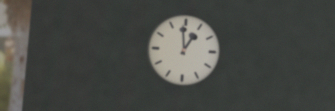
12 h 59 min
